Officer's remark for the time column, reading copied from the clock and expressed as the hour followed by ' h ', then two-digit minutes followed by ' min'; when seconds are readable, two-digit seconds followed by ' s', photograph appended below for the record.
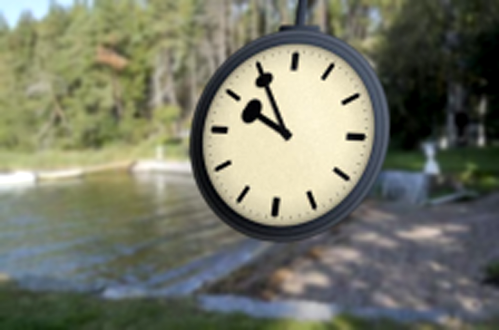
9 h 55 min
